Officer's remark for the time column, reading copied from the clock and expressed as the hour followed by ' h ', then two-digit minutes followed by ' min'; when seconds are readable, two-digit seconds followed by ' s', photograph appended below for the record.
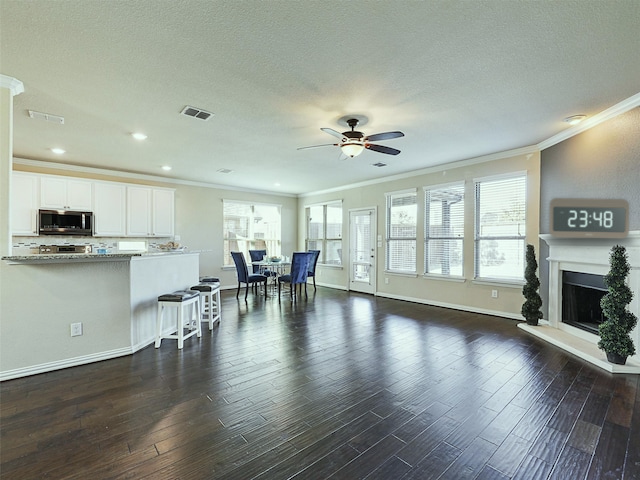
23 h 48 min
